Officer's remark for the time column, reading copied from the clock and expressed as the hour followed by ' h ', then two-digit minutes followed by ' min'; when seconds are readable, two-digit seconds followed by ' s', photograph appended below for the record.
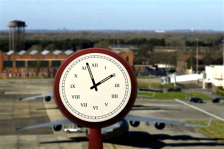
1 h 57 min
